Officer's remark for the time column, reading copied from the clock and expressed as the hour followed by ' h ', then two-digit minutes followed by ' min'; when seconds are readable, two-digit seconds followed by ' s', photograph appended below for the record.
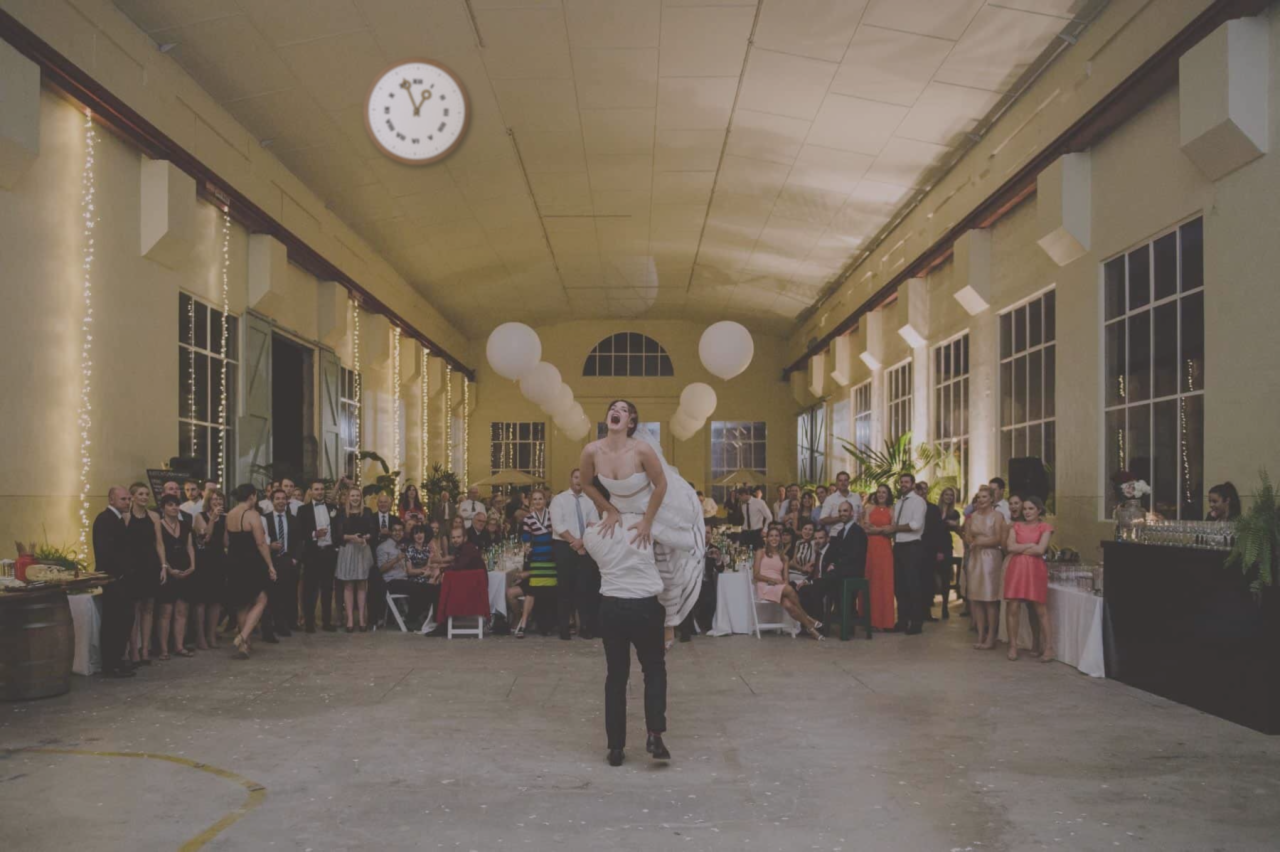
12 h 56 min
